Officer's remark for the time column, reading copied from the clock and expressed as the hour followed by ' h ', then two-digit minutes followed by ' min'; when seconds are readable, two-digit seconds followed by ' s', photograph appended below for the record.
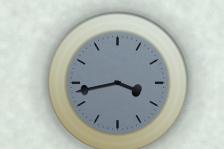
3 h 43 min
